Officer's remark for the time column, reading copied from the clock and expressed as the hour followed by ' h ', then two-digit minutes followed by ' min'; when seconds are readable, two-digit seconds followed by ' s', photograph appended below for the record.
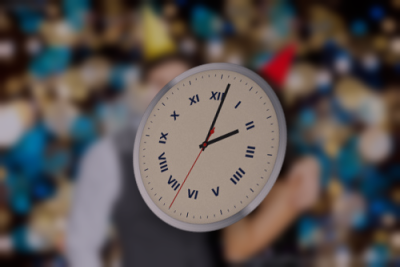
2 h 01 min 33 s
